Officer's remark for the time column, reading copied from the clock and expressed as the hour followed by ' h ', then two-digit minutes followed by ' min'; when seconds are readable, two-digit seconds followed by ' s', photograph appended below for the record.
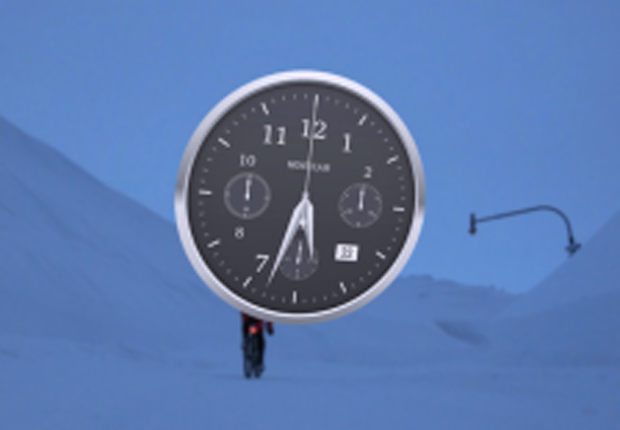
5 h 33 min
